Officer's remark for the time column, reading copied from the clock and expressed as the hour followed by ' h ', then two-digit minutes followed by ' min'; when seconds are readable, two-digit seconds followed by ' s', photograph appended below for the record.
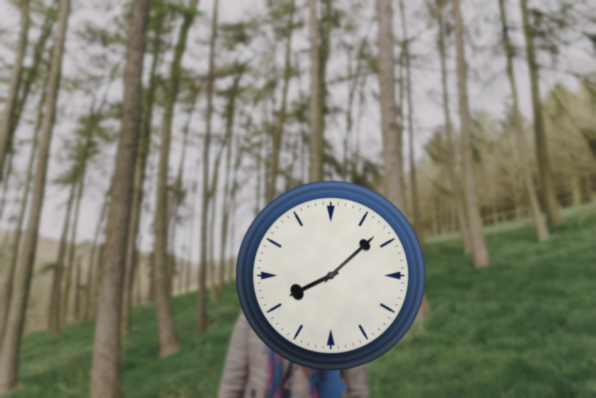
8 h 08 min
